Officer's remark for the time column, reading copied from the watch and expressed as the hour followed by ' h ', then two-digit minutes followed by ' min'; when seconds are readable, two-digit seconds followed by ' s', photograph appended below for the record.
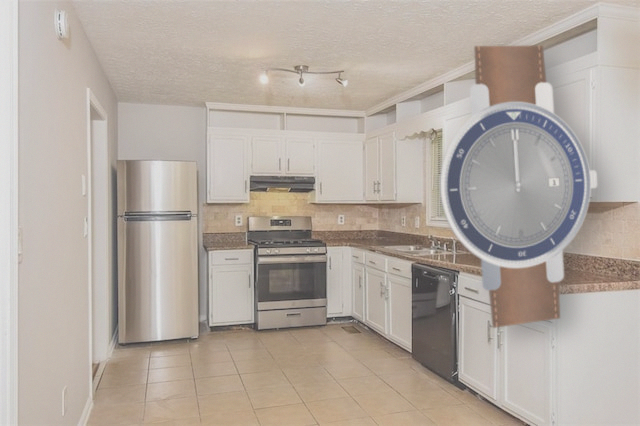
12 h 00 min
